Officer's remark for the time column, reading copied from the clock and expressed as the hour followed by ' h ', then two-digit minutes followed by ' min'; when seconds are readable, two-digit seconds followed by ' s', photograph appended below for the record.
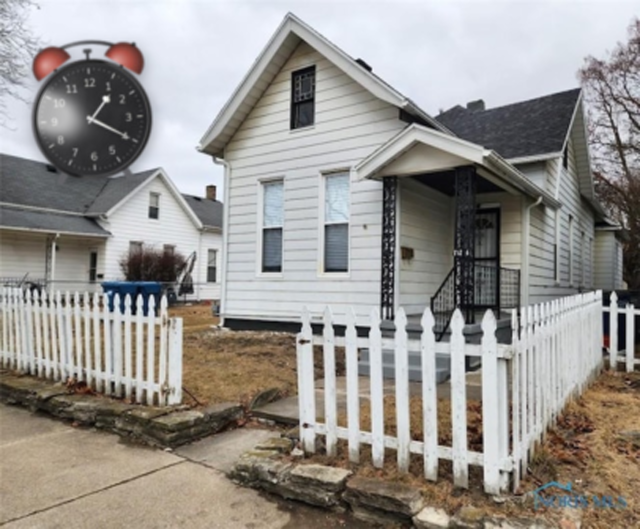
1 h 20 min
